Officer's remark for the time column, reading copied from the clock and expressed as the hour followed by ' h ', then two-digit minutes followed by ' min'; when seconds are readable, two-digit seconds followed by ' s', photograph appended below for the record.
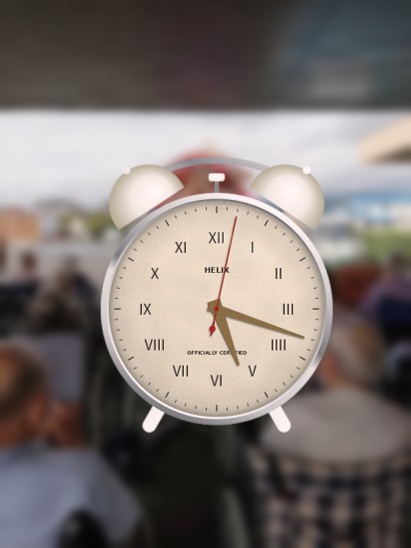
5 h 18 min 02 s
